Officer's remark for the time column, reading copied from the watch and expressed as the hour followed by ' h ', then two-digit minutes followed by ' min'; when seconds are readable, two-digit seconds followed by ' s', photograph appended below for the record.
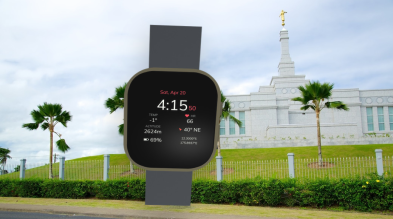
4 h 15 min
